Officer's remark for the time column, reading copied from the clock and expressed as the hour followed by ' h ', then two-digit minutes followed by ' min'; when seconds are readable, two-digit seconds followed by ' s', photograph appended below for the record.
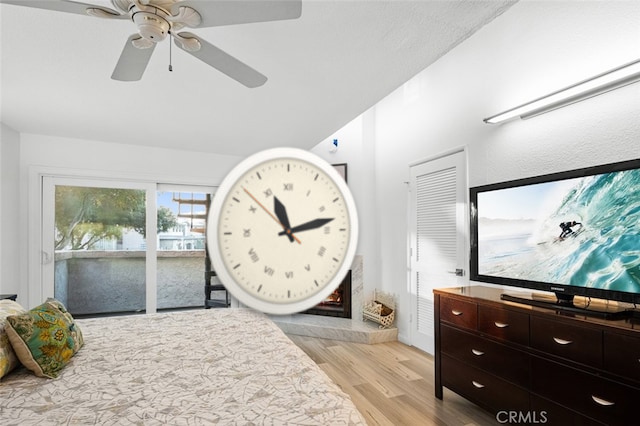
11 h 12 min 52 s
